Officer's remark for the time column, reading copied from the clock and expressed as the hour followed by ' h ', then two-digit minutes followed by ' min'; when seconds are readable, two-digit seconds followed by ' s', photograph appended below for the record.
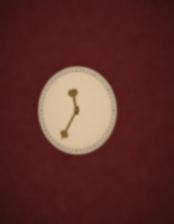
11 h 35 min
